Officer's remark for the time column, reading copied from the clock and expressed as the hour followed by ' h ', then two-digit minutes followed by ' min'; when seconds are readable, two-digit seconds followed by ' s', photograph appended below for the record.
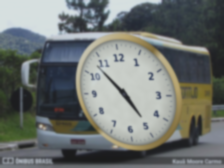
4 h 53 min
